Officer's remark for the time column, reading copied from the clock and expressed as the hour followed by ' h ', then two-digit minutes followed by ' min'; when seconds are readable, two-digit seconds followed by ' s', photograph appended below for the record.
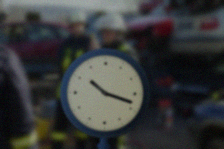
10 h 18 min
